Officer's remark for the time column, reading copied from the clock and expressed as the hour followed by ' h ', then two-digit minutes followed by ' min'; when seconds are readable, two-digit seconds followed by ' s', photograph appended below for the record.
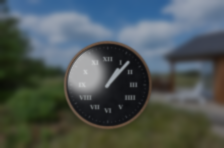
1 h 07 min
